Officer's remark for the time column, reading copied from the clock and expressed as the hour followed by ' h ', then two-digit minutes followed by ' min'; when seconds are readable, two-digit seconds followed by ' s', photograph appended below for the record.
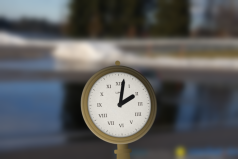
2 h 02 min
